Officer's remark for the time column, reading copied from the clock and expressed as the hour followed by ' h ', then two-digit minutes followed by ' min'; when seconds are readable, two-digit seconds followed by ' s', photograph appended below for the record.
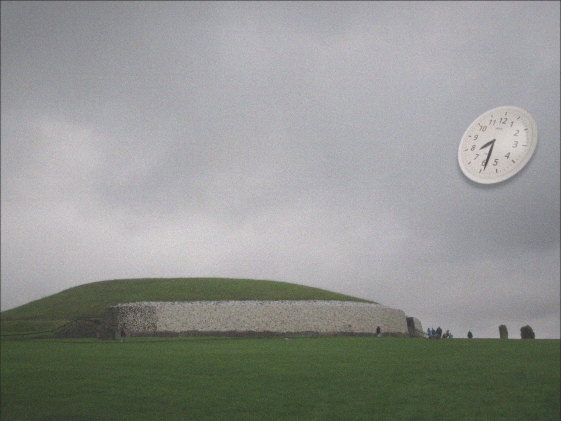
7 h 29 min
